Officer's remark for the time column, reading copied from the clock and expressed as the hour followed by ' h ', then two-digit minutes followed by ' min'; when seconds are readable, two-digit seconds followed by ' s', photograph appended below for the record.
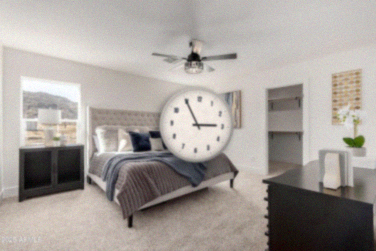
2 h 55 min
